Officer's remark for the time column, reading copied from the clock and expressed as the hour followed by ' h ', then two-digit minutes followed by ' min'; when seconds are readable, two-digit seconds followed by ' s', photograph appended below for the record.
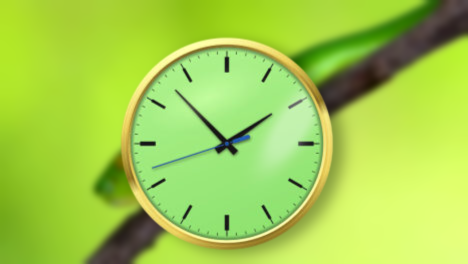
1 h 52 min 42 s
